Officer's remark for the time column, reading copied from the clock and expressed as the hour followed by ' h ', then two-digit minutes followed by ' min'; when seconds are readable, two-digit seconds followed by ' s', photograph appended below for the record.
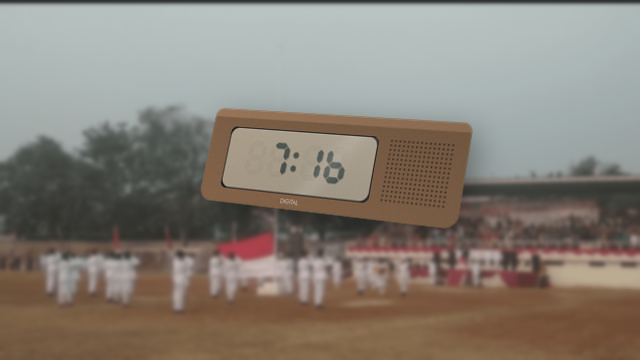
7 h 16 min
